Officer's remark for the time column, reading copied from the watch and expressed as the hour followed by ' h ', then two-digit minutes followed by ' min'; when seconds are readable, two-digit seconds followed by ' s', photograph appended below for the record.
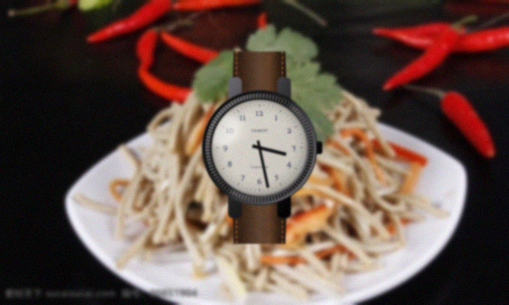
3 h 28 min
